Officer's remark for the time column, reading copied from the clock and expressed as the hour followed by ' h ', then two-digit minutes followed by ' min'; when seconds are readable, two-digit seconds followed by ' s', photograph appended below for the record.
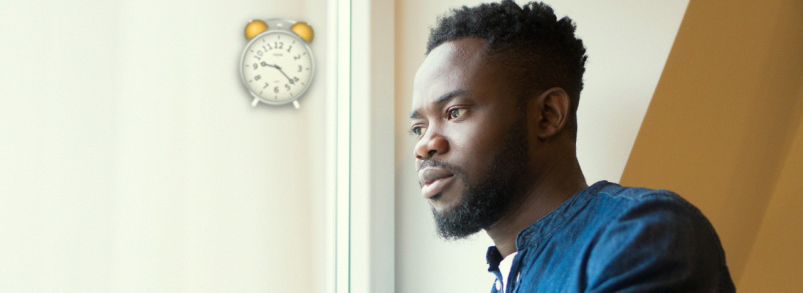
9 h 22 min
